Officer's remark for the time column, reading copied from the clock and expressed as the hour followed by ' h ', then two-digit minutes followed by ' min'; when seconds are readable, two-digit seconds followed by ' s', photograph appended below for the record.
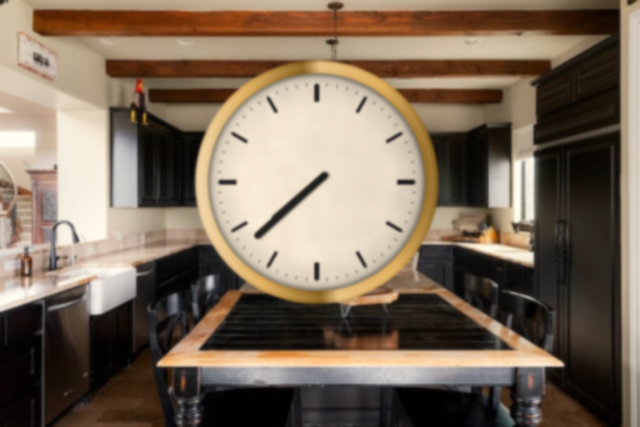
7 h 38 min
